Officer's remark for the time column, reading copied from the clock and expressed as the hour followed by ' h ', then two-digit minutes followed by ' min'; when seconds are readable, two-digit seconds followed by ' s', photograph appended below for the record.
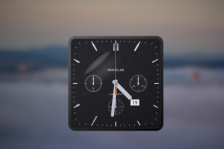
4 h 31 min
